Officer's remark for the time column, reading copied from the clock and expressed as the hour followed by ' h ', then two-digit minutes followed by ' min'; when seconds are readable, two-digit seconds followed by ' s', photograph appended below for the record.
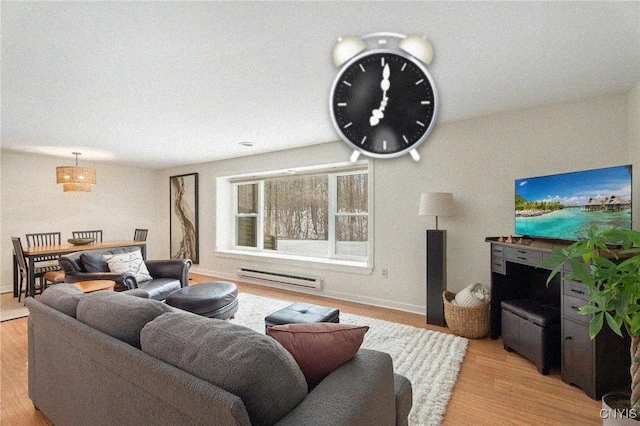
7 h 01 min
